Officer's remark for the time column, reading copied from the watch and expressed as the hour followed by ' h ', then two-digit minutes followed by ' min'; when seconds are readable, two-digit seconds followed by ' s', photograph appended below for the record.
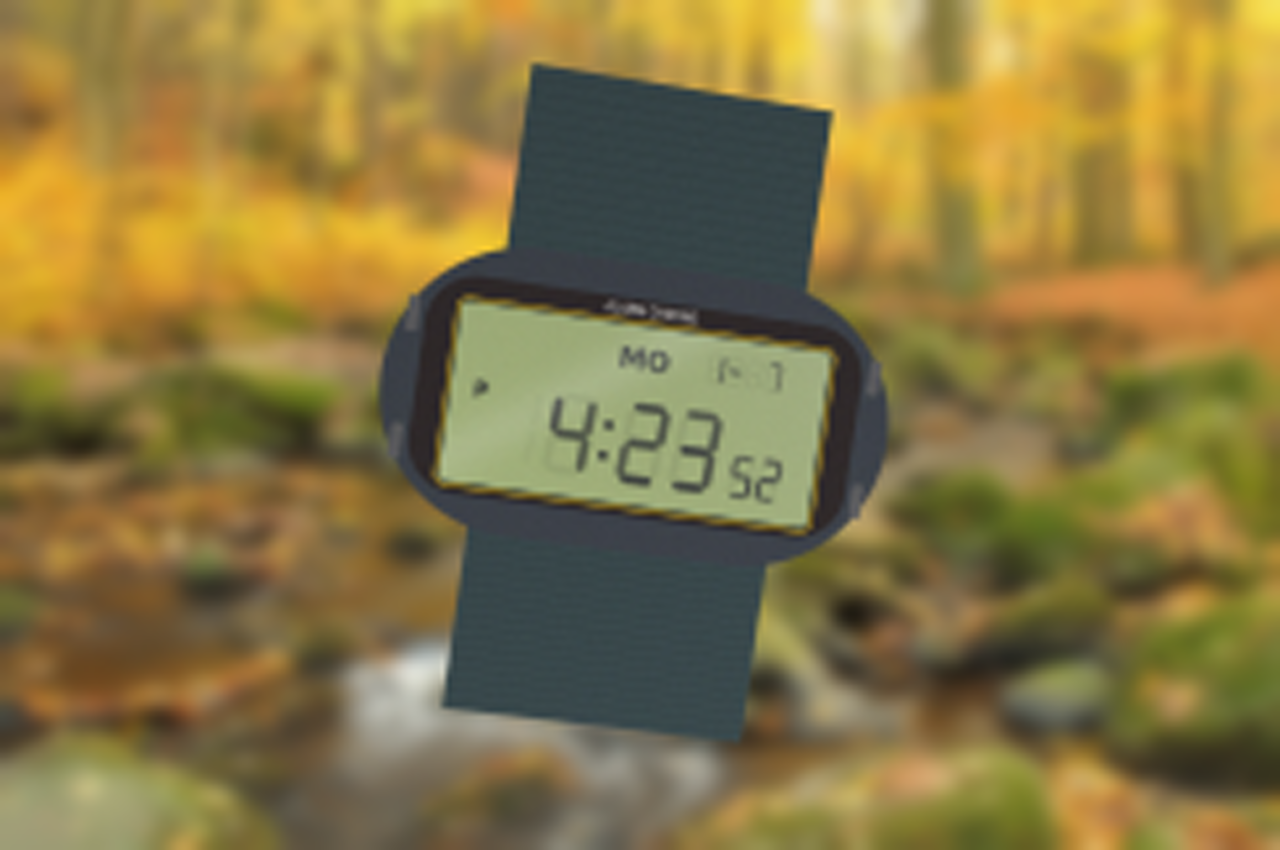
4 h 23 min 52 s
